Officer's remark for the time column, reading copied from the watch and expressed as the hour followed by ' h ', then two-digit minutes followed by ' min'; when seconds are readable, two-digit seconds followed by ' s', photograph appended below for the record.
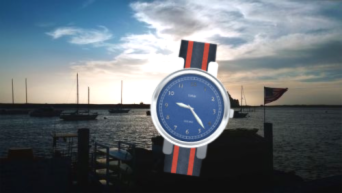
9 h 23 min
